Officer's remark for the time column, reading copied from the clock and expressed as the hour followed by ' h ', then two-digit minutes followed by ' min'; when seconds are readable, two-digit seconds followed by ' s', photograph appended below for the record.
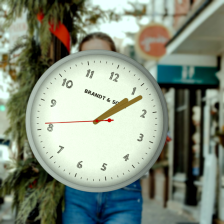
1 h 06 min 41 s
